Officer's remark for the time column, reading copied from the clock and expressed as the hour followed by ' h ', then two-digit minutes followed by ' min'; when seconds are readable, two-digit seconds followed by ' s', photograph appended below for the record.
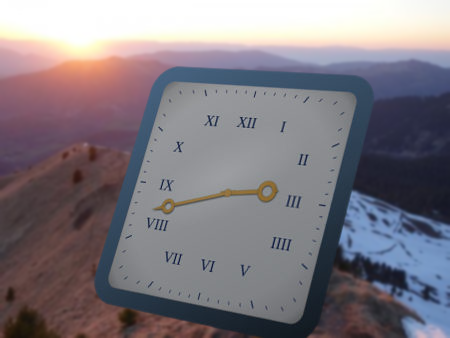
2 h 42 min
